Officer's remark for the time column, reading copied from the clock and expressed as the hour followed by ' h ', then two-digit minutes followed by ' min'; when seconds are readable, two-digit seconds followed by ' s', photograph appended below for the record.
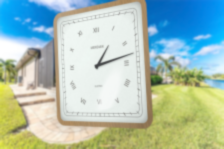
1 h 13 min
